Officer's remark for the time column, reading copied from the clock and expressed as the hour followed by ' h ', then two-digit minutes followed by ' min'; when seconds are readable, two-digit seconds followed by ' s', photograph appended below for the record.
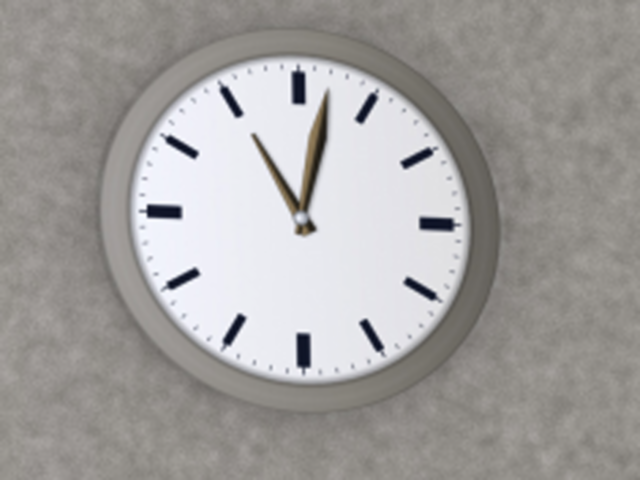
11 h 02 min
